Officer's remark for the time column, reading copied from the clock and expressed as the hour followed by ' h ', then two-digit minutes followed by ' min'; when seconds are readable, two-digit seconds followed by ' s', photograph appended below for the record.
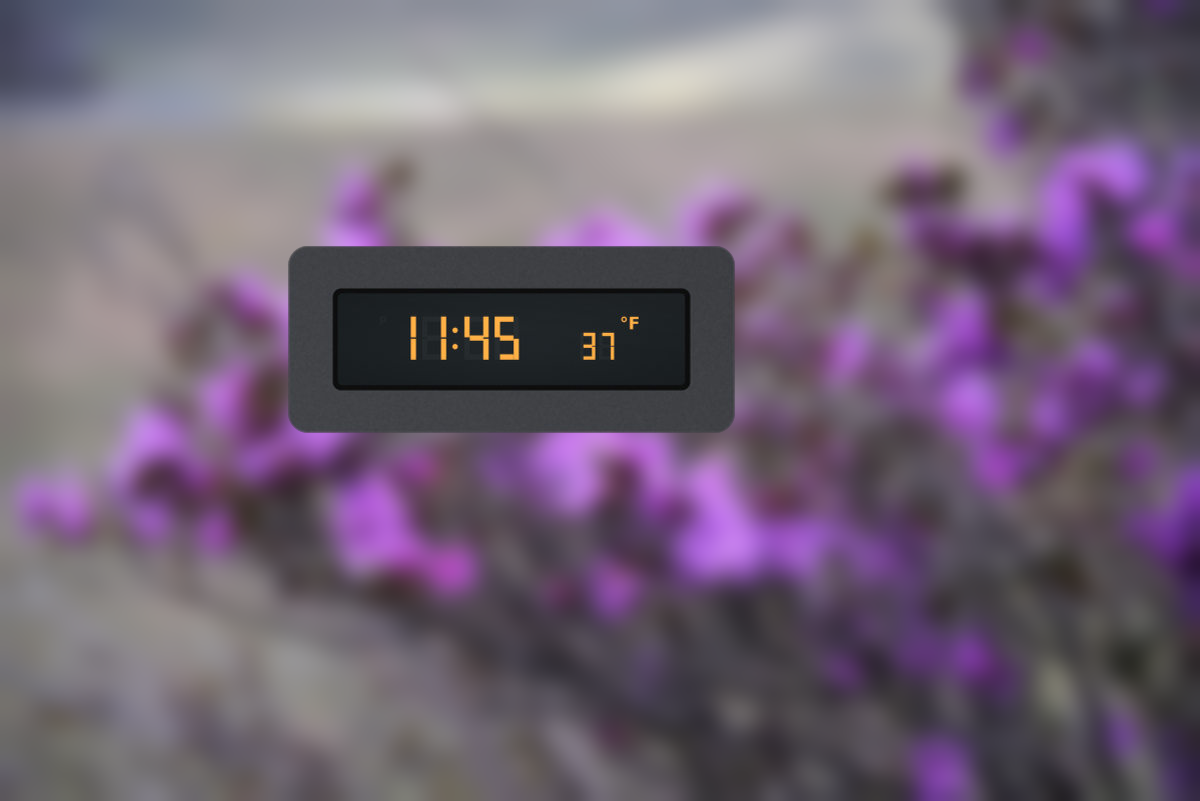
11 h 45 min
